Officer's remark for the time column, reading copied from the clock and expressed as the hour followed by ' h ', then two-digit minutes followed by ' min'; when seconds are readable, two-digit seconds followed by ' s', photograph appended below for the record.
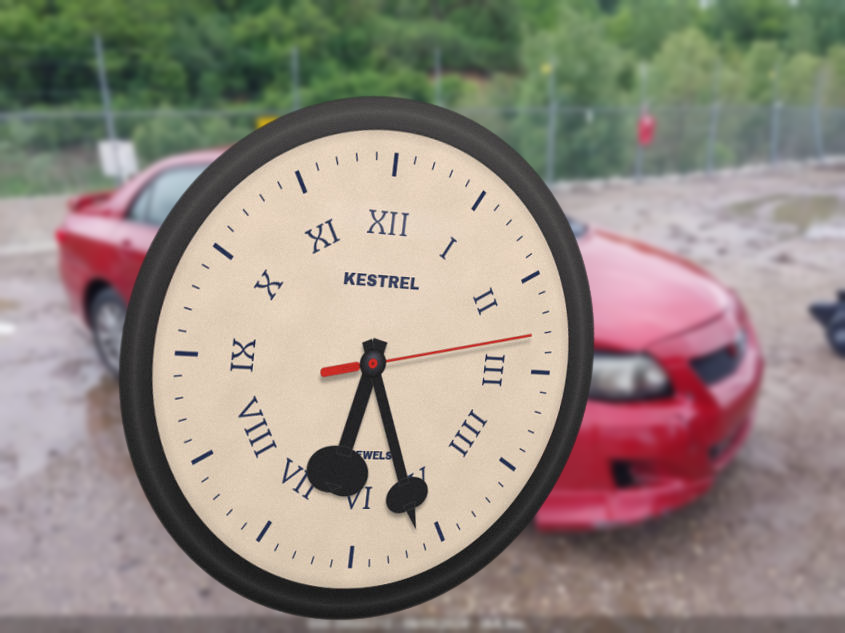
6 h 26 min 13 s
